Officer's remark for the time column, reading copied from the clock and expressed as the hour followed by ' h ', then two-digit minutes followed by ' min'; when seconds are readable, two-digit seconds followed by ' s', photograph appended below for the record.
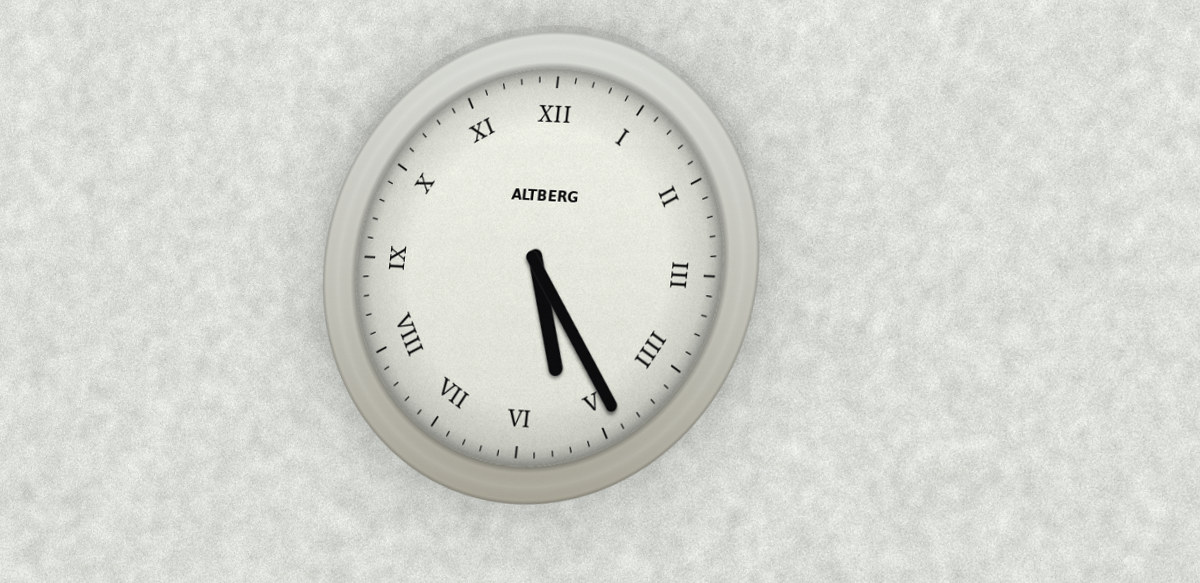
5 h 24 min
